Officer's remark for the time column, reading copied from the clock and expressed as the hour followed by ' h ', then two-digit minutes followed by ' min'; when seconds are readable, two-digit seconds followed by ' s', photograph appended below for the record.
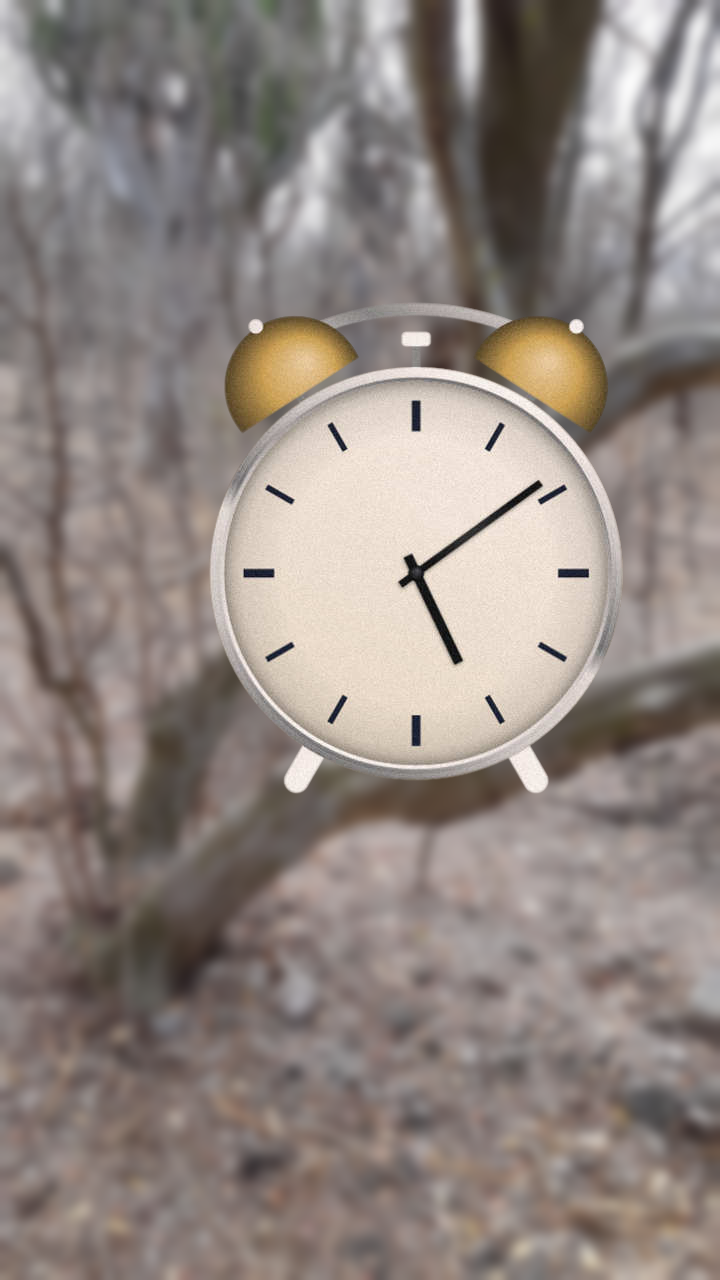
5 h 09 min
